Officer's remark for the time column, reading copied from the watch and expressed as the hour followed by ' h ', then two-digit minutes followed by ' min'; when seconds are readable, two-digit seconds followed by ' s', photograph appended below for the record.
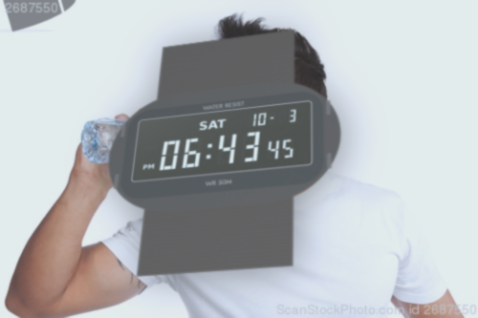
6 h 43 min 45 s
